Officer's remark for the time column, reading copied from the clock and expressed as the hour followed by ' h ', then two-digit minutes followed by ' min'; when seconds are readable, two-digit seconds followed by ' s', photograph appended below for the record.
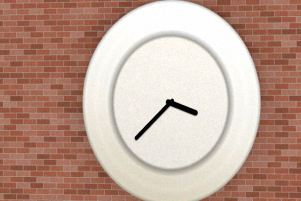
3 h 38 min
